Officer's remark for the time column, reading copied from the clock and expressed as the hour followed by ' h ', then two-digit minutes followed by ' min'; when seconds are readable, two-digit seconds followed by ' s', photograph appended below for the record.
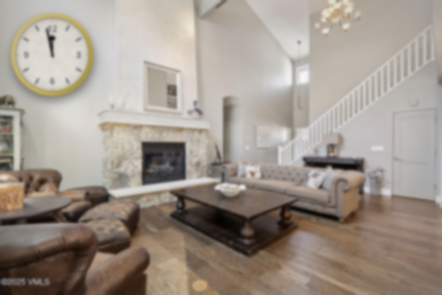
11 h 58 min
